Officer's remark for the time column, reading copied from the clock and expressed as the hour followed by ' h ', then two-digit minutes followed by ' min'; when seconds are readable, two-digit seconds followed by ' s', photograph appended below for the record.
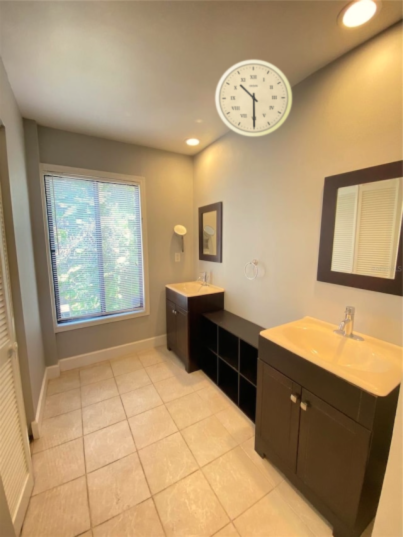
10 h 30 min
